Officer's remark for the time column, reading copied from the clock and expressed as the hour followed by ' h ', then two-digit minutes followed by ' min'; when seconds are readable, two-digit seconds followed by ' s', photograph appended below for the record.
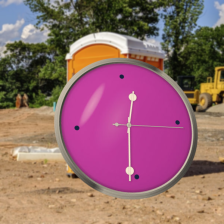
12 h 31 min 16 s
